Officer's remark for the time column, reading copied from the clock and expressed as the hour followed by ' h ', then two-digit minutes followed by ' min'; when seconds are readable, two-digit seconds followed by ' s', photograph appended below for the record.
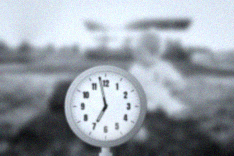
6 h 58 min
